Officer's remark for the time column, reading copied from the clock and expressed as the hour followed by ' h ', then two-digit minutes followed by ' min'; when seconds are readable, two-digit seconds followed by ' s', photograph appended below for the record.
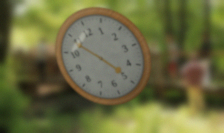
4 h 54 min
